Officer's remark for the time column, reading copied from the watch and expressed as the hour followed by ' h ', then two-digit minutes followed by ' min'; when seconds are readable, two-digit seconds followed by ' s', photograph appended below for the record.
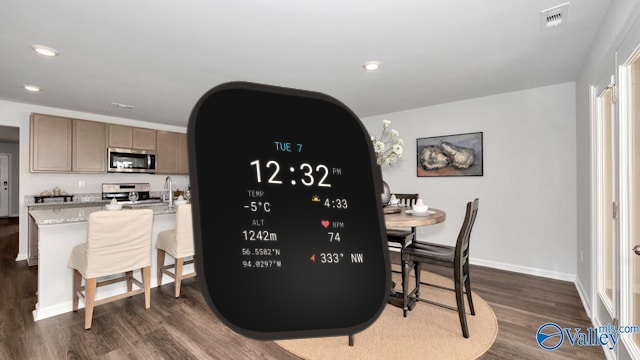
12 h 32 min
